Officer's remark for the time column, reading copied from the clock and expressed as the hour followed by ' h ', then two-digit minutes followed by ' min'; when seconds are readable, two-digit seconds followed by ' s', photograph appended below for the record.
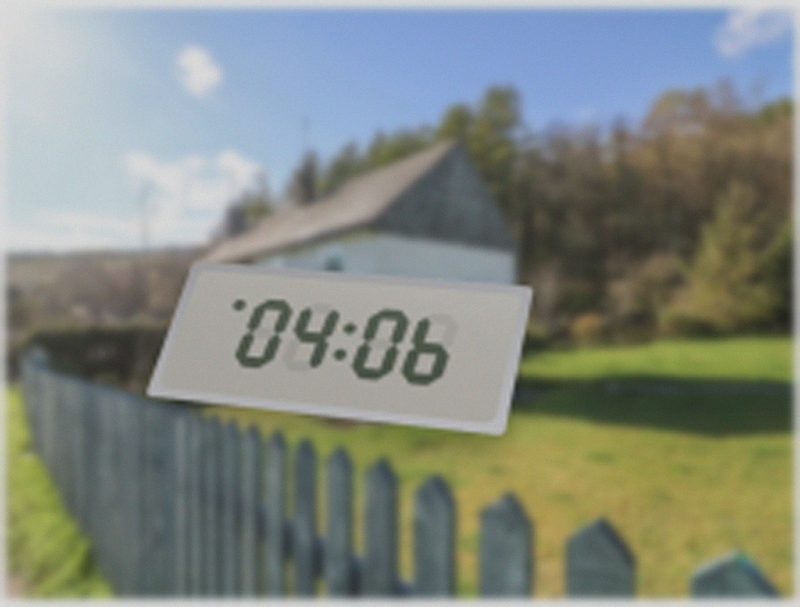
4 h 06 min
